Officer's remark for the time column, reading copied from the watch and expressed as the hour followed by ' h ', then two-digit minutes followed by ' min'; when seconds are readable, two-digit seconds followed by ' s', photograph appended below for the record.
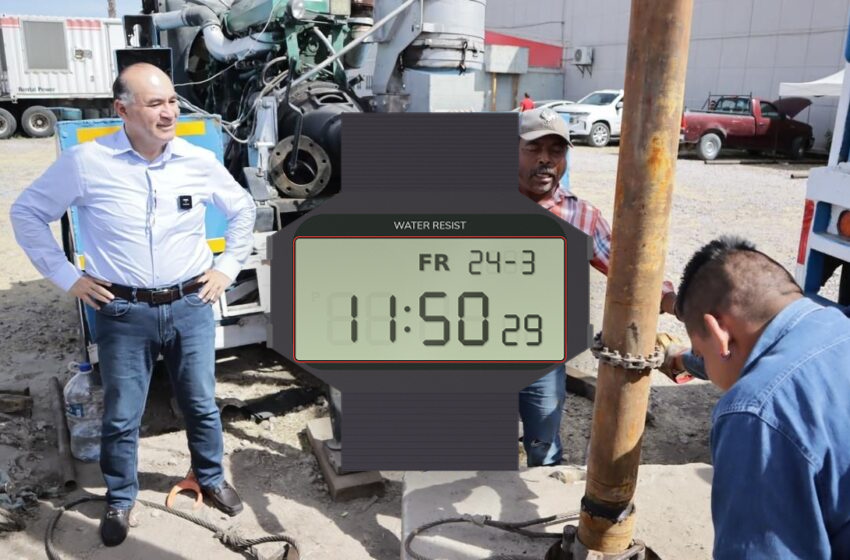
11 h 50 min 29 s
